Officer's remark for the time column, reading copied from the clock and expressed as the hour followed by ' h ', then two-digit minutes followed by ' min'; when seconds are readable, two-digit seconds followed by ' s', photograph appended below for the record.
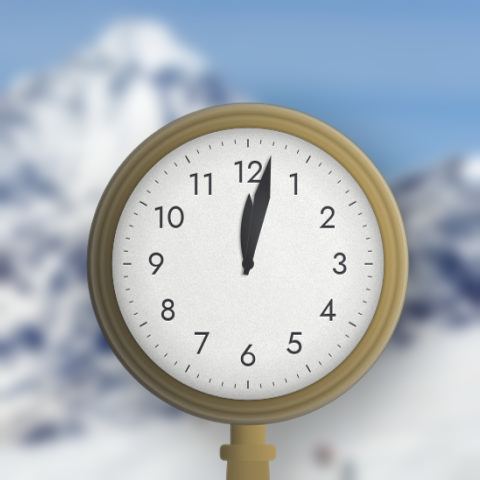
12 h 02 min
